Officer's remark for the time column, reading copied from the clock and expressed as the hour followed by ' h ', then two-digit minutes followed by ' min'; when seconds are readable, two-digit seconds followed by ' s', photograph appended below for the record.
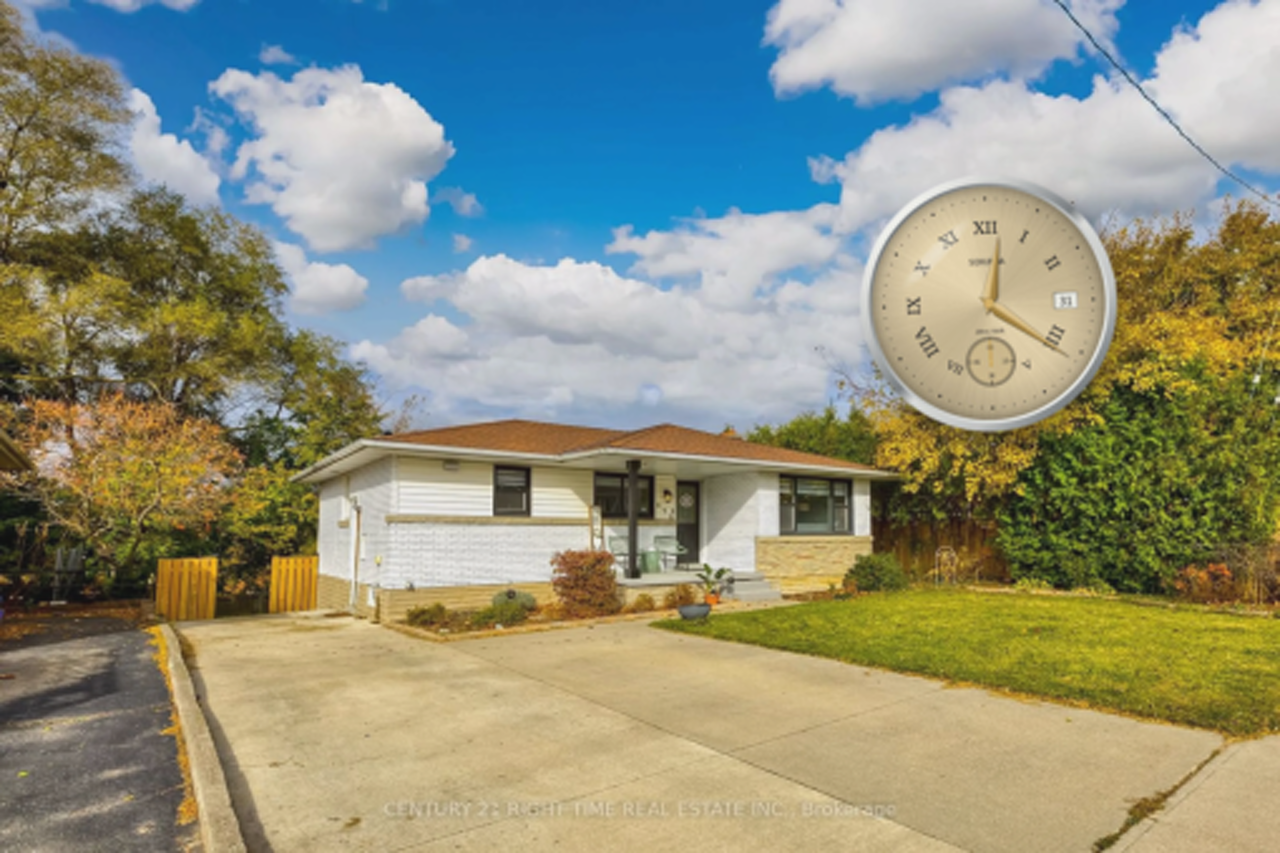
12 h 21 min
